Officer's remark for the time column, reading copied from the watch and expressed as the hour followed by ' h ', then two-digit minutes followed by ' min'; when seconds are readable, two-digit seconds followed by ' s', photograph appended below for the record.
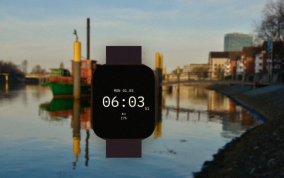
6 h 03 min
